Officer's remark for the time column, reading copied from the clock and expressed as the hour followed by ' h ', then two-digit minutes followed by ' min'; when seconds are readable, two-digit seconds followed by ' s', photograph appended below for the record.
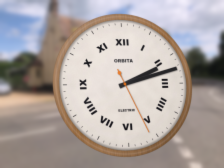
2 h 12 min 26 s
